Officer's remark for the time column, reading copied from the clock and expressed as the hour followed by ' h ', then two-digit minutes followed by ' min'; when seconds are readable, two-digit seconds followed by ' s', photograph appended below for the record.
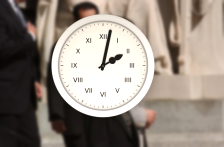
2 h 02 min
